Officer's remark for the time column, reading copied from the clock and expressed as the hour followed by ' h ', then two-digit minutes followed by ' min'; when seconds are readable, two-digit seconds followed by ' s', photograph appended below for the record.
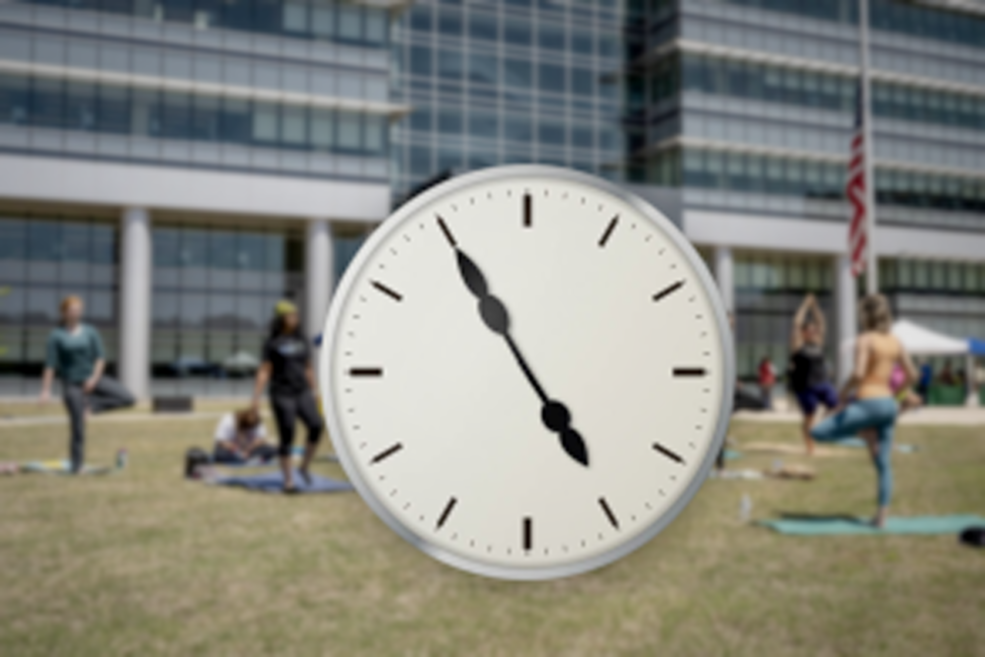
4 h 55 min
